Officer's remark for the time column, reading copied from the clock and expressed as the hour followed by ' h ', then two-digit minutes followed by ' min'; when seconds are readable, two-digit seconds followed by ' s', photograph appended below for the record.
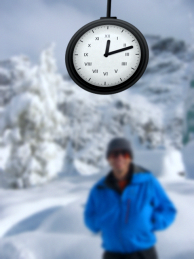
12 h 12 min
